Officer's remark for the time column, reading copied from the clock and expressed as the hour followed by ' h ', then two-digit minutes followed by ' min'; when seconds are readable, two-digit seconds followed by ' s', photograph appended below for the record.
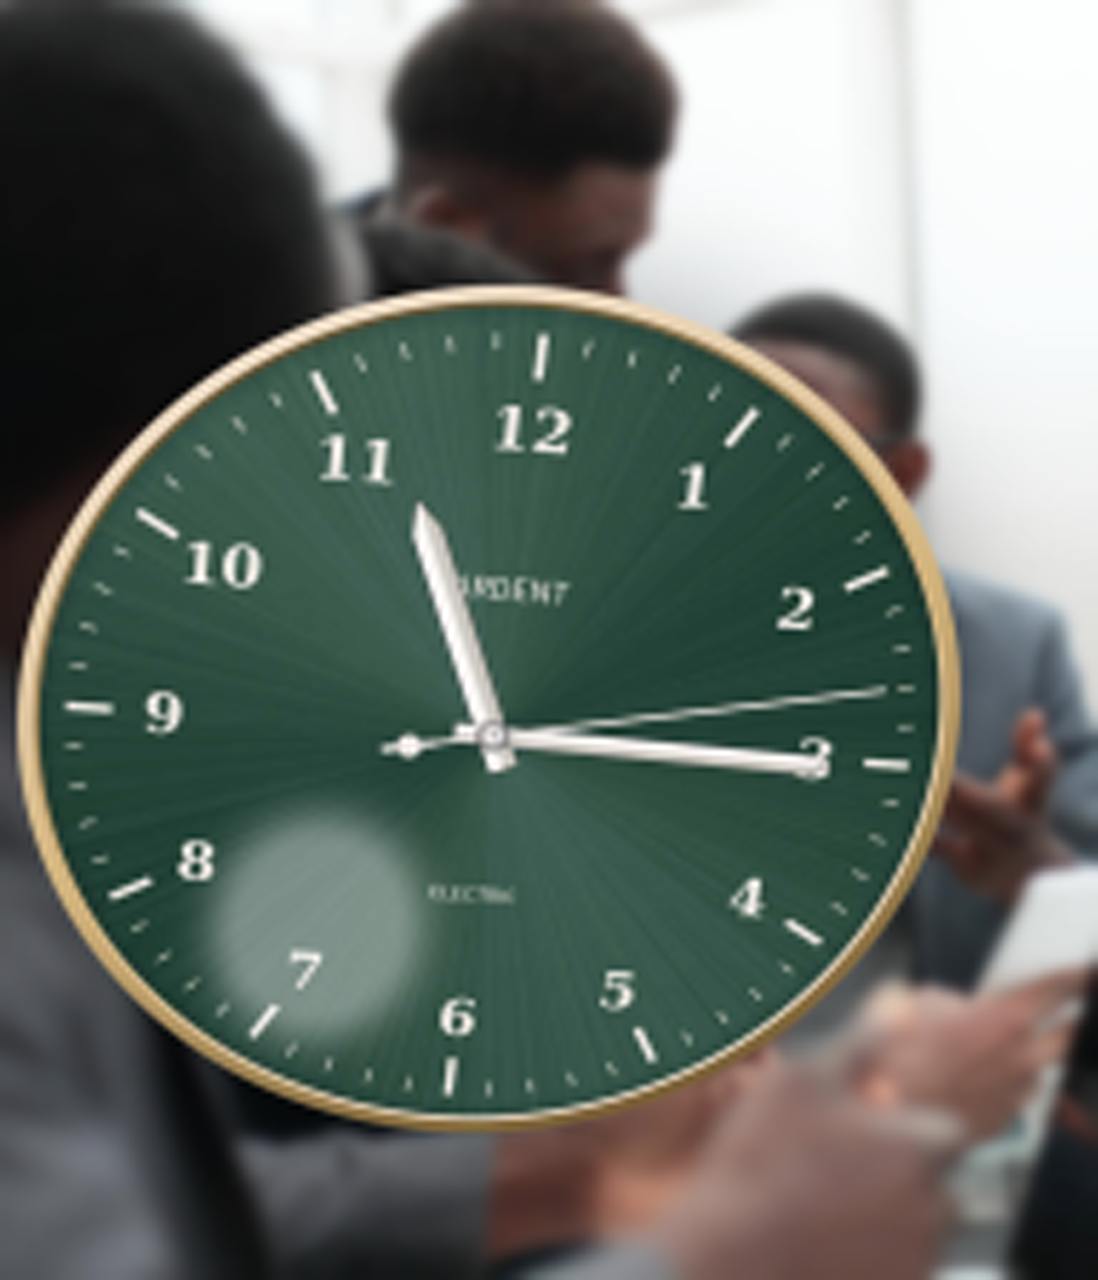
11 h 15 min 13 s
